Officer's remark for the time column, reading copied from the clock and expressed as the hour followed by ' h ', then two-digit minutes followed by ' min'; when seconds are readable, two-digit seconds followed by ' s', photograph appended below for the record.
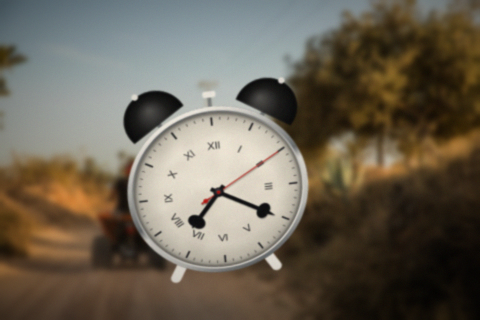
7 h 20 min 10 s
